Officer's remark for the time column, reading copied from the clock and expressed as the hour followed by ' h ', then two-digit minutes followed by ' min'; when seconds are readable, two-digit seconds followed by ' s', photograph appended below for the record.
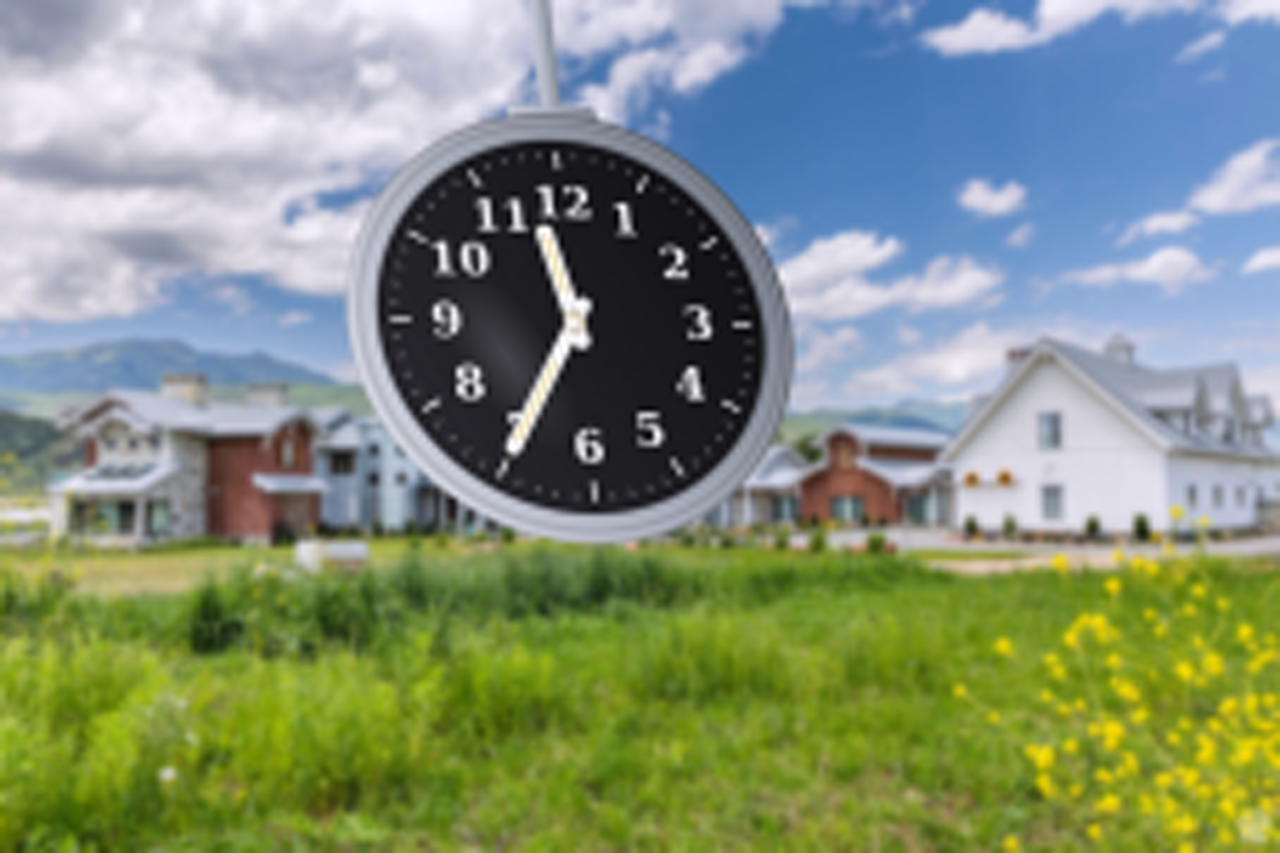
11 h 35 min
